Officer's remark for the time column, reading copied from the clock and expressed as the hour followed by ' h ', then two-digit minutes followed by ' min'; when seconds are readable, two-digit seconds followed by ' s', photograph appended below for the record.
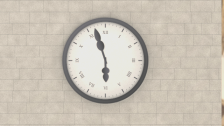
5 h 57 min
